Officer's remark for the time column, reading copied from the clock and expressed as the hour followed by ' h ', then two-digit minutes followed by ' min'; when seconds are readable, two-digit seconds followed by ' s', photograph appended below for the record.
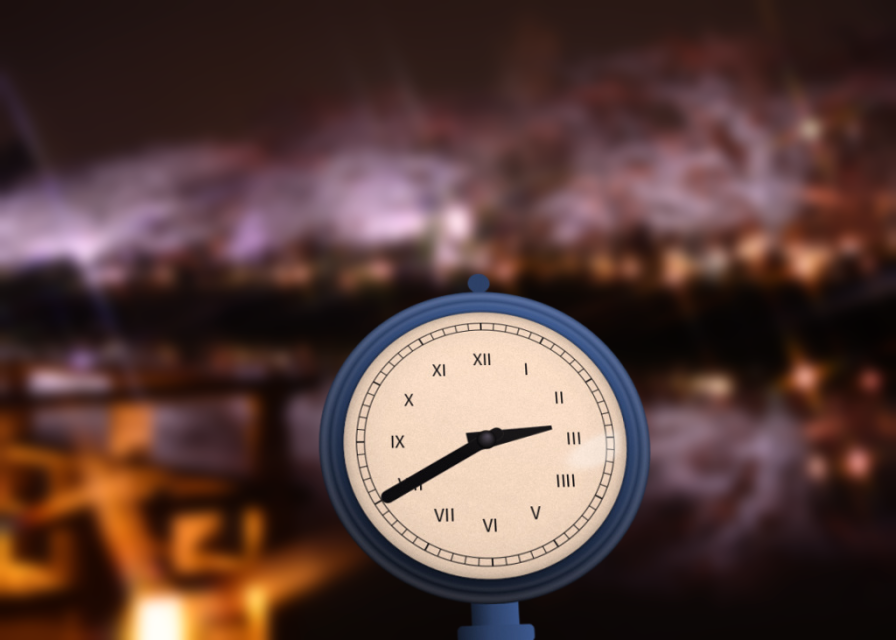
2 h 40 min
